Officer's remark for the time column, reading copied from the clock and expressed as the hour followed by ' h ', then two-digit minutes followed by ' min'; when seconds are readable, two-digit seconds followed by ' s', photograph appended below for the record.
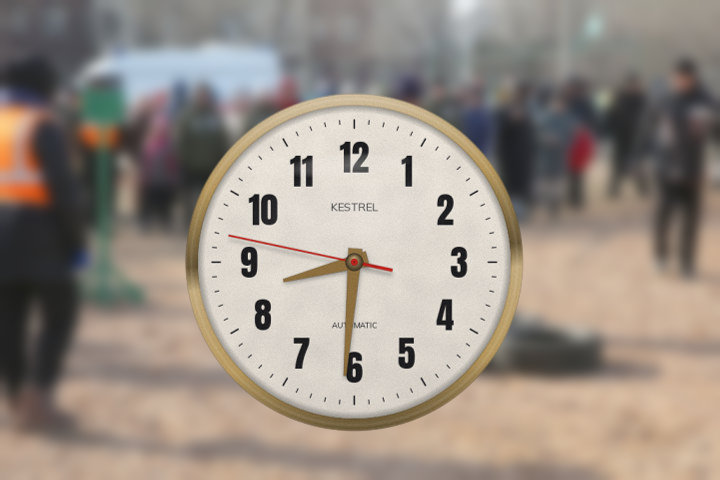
8 h 30 min 47 s
